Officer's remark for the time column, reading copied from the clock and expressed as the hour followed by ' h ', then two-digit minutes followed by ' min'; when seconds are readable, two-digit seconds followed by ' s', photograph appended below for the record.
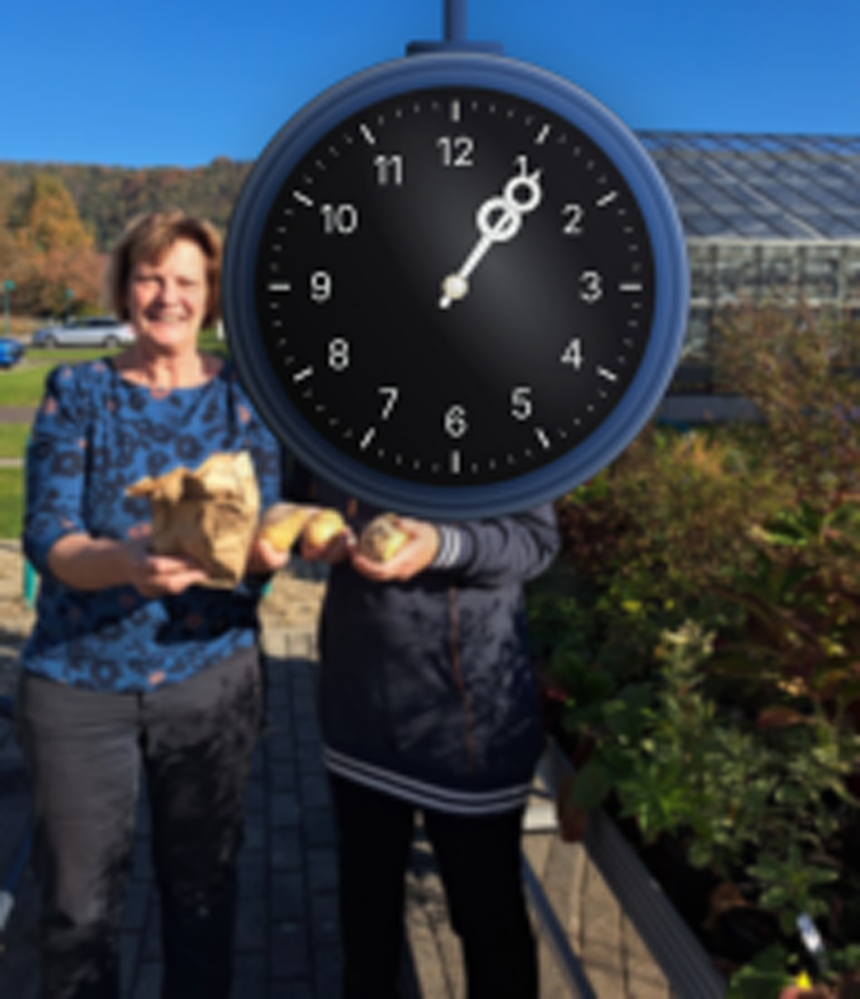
1 h 06 min
